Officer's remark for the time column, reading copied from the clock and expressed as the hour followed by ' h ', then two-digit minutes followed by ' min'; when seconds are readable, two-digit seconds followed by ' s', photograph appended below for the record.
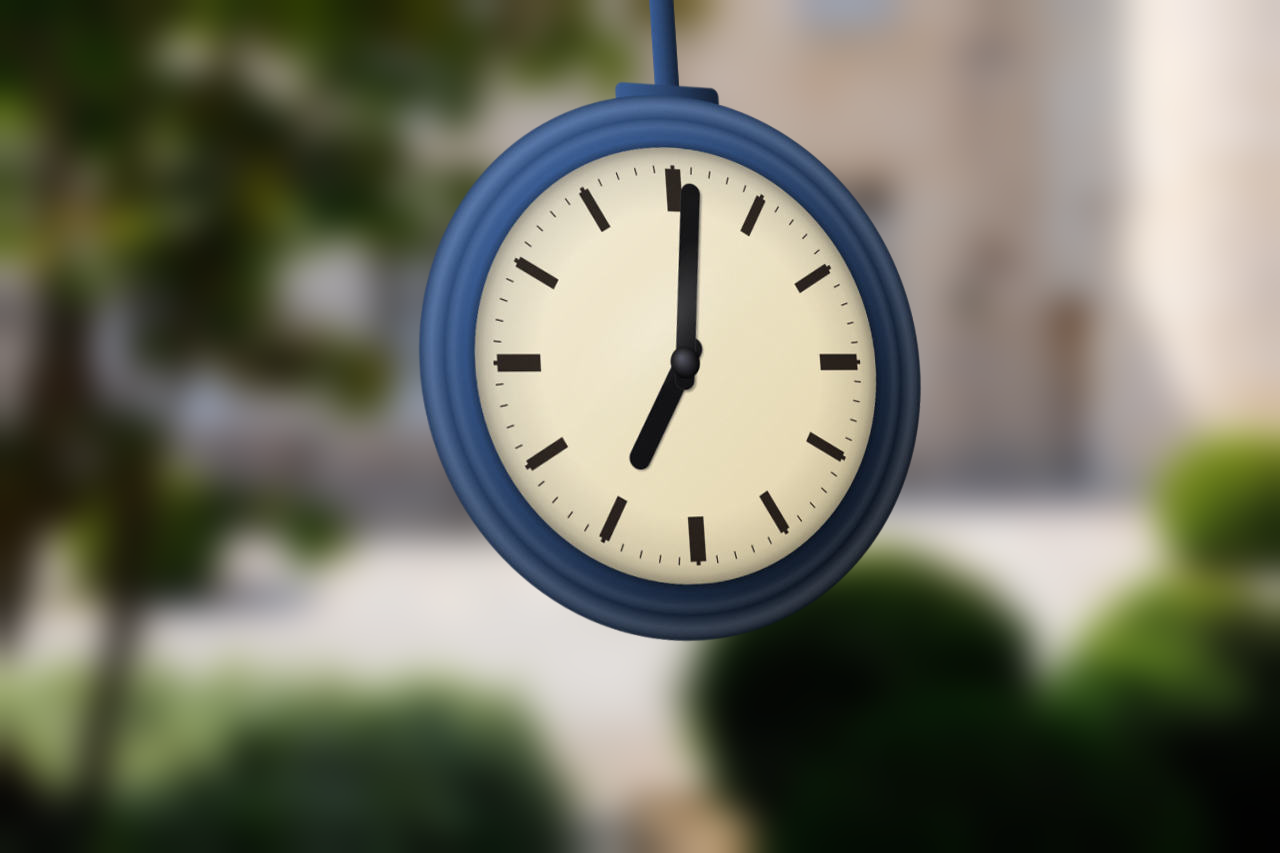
7 h 01 min
